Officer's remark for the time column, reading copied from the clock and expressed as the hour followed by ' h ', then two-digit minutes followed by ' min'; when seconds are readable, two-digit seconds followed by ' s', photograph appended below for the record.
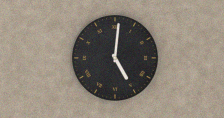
5 h 01 min
